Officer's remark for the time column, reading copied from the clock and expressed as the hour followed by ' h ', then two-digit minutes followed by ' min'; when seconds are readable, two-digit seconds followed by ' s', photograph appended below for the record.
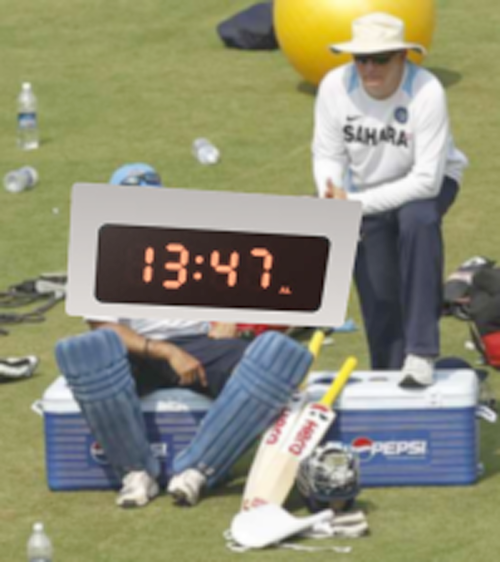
13 h 47 min
